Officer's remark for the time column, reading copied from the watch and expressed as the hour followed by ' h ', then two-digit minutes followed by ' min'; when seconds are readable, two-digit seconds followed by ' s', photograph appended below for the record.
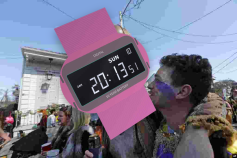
20 h 13 min 51 s
